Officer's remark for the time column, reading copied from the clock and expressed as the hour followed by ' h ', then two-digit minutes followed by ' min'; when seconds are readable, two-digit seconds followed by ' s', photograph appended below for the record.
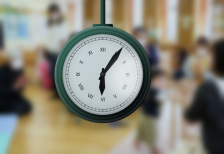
6 h 06 min
